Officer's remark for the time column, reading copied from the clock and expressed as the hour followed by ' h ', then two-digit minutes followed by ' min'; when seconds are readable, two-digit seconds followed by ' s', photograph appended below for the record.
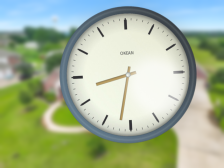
8 h 32 min
